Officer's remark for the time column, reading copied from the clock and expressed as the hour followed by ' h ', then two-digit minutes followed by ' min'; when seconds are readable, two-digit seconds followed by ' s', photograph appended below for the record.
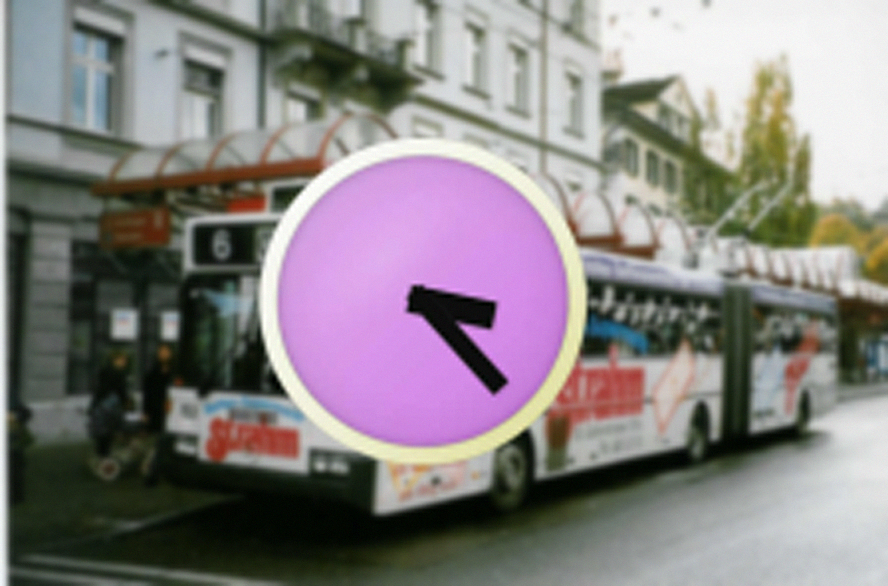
3 h 23 min
